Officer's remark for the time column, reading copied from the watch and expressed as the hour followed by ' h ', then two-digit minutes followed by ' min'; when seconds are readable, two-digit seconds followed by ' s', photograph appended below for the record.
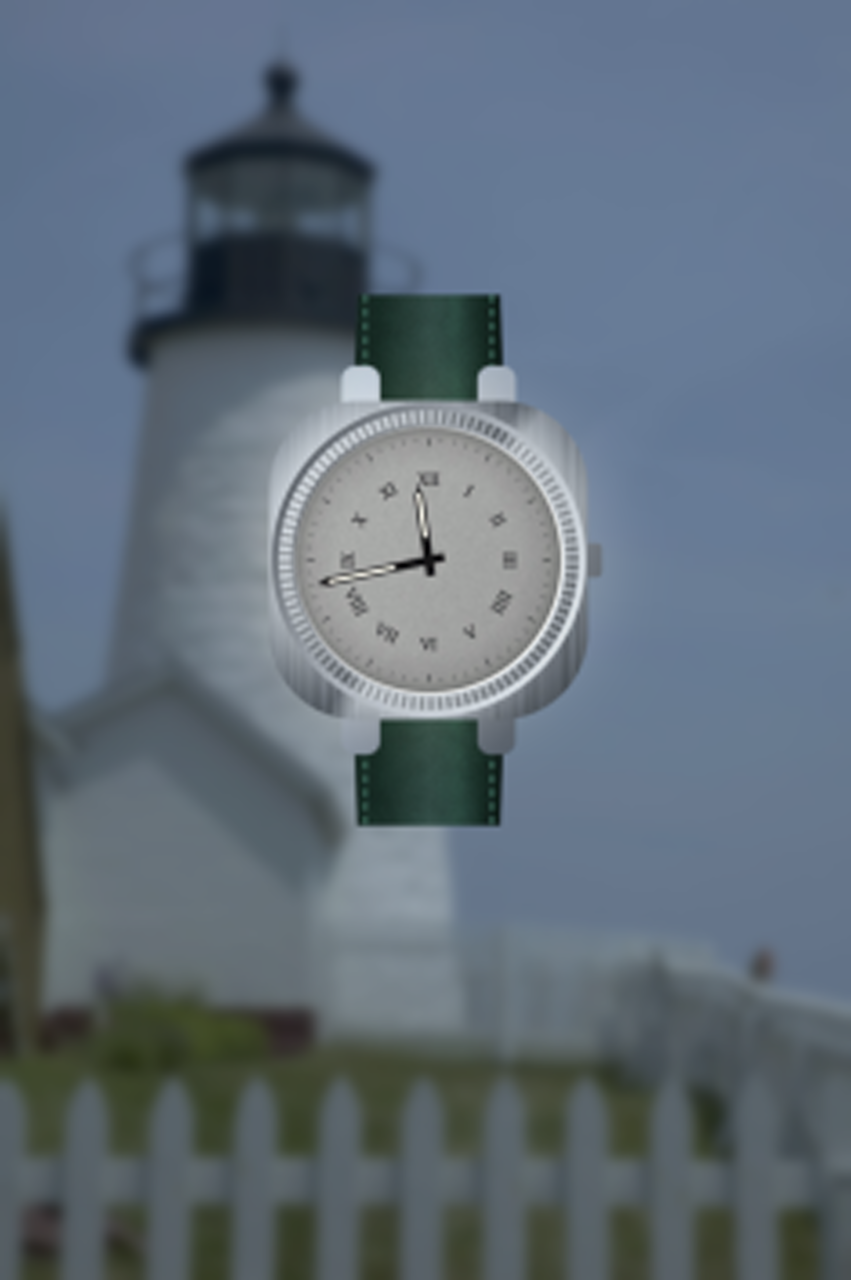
11 h 43 min
